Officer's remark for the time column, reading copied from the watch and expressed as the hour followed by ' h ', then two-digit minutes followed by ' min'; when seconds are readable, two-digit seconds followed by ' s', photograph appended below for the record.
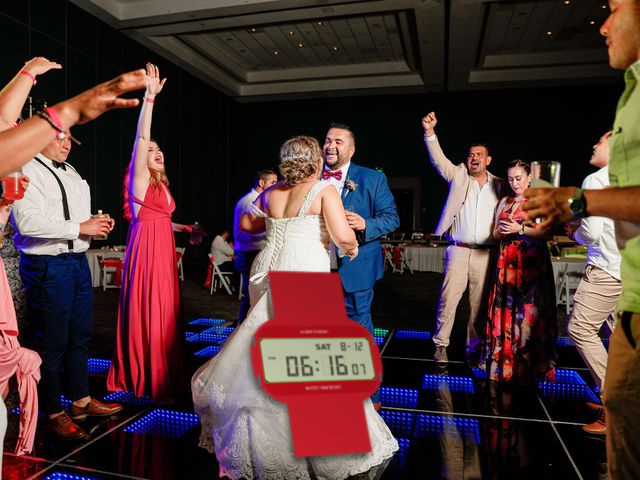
6 h 16 min 07 s
